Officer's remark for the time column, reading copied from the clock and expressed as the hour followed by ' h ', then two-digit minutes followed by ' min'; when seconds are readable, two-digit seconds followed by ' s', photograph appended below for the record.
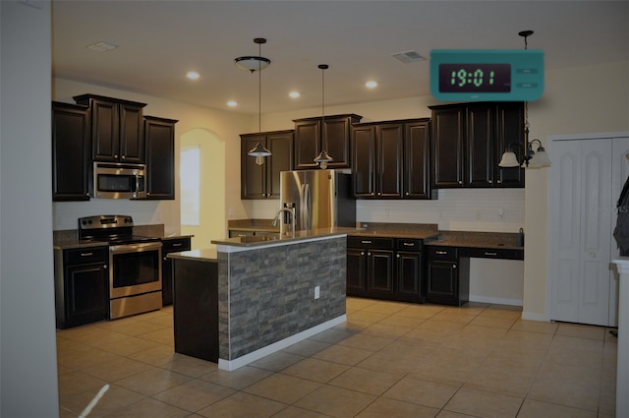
19 h 01 min
